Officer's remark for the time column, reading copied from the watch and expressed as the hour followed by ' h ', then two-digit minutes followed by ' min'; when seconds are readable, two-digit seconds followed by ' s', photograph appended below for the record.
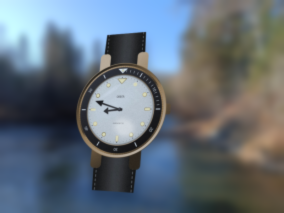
8 h 48 min
